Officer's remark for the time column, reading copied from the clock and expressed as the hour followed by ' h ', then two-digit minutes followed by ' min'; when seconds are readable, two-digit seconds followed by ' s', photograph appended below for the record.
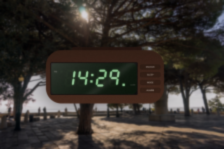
14 h 29 min
